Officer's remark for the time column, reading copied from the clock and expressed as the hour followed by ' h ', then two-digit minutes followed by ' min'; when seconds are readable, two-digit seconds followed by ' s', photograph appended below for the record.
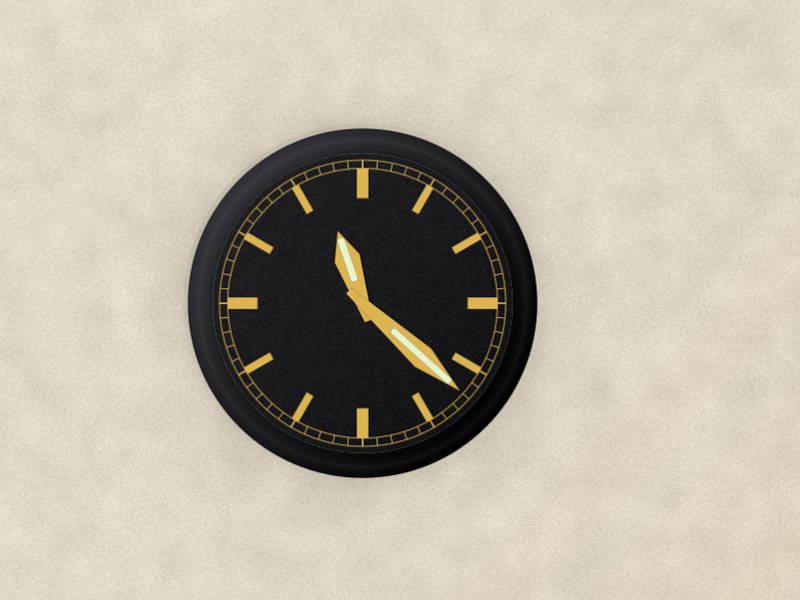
11 h 22 min
